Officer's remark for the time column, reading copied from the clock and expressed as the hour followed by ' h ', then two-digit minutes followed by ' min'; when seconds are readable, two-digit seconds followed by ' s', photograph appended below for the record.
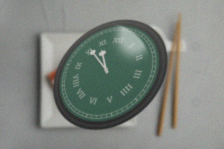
10 h 51 min
